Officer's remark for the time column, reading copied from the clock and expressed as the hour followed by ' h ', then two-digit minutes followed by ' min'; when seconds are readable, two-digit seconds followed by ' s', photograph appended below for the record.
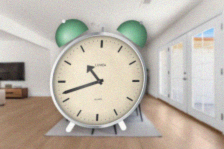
10 h 42 min
